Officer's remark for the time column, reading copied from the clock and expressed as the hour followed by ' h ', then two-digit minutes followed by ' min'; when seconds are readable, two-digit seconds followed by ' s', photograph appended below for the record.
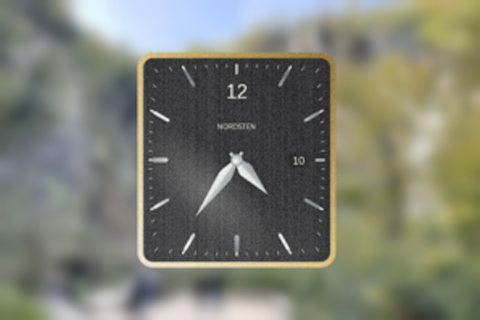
4 h 36 min
